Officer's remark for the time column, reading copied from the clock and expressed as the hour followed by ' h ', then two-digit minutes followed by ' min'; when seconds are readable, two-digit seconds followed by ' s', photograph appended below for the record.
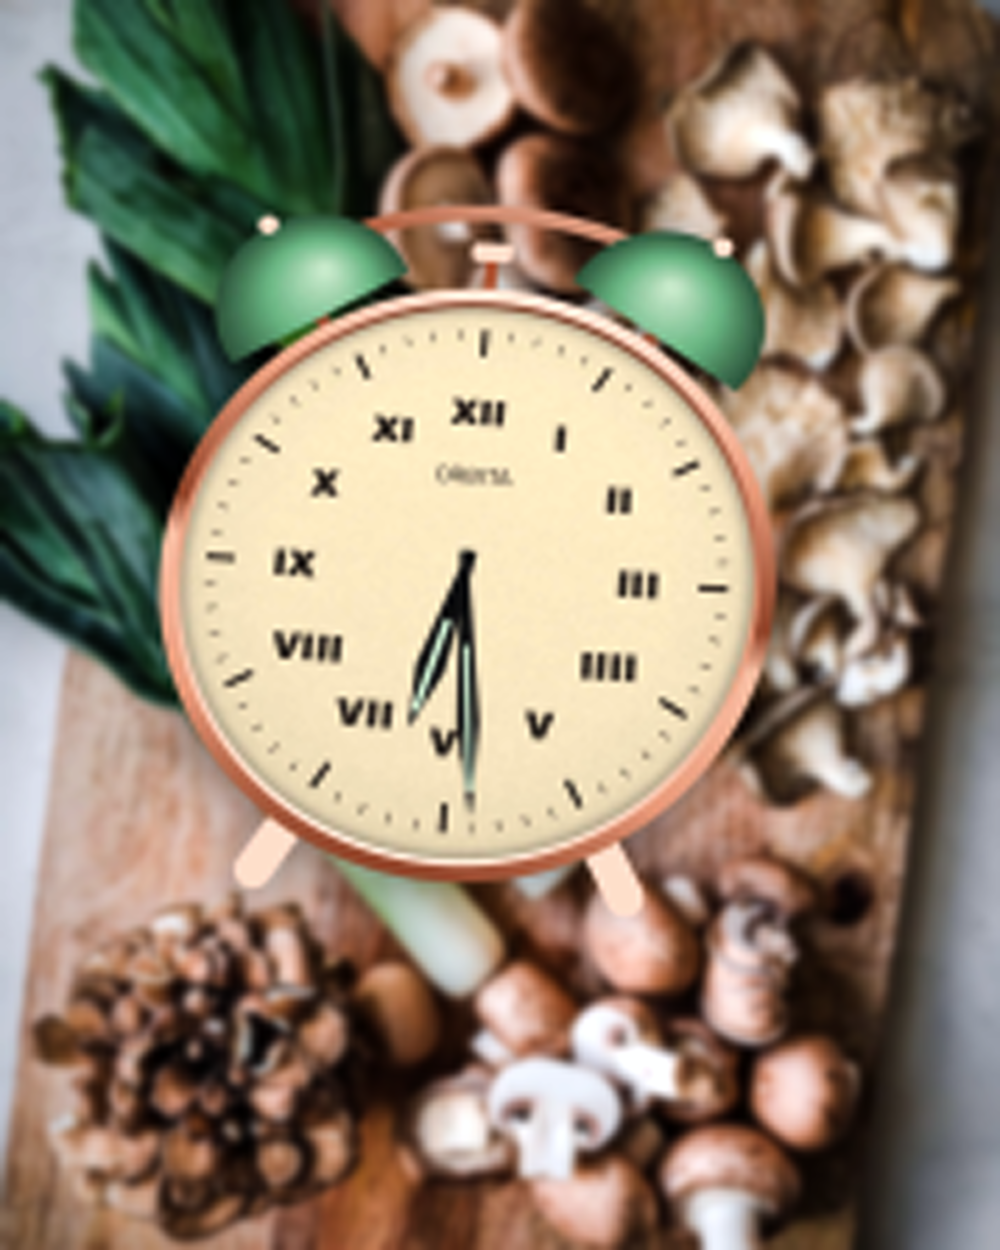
6 h 29 min
